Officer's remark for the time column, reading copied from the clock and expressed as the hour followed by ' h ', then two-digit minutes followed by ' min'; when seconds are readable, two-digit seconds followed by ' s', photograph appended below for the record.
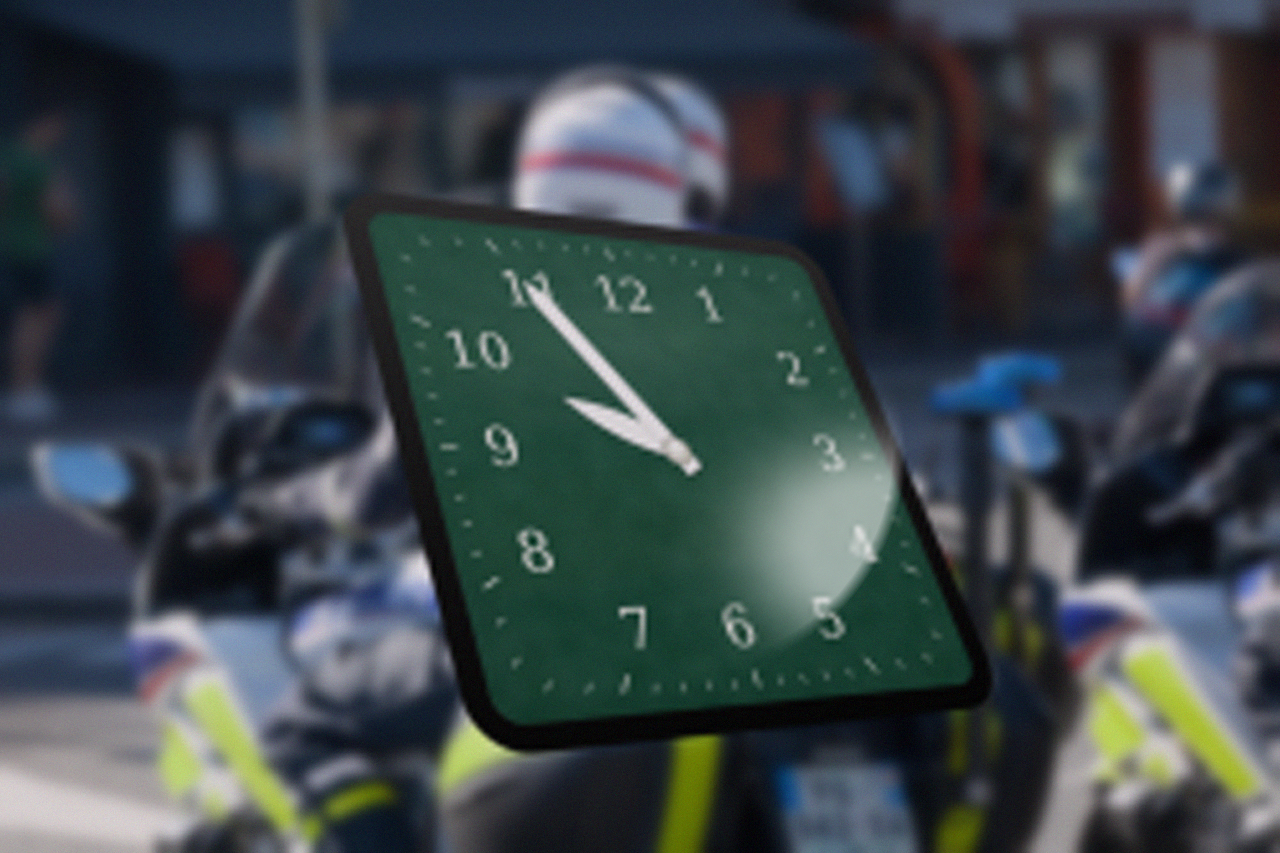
9 h 55 min
